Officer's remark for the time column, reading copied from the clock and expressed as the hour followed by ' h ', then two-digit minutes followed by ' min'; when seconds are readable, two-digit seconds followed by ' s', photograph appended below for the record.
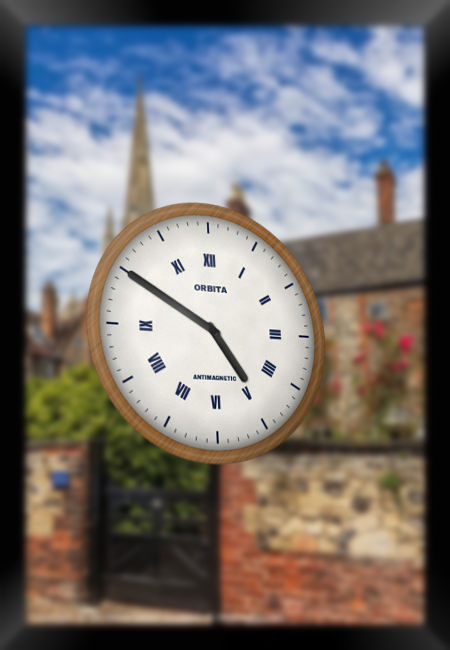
4 h 50 min
